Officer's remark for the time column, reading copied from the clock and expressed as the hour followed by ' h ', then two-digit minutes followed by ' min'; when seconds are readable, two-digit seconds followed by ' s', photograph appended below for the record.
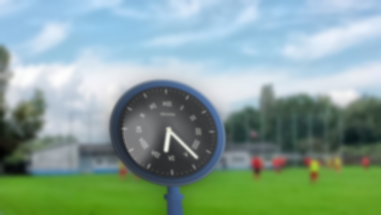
6 h 23 min
